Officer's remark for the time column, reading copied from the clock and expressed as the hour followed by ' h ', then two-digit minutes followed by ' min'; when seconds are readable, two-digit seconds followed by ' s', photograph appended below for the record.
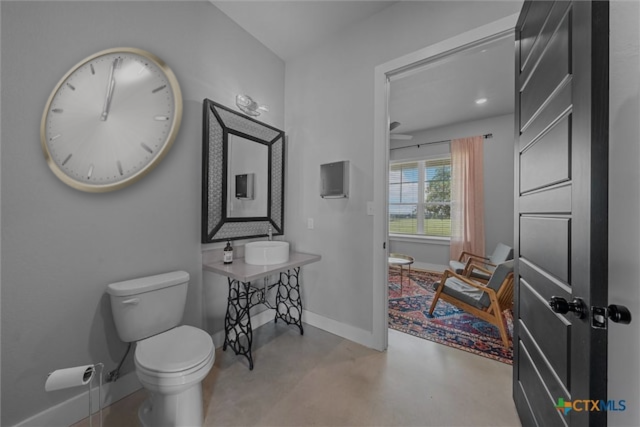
11 h 59 min
